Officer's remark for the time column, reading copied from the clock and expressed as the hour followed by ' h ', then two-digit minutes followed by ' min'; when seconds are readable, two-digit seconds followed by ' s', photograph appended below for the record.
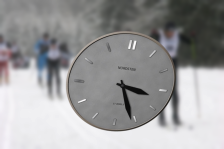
3 h 26 min
